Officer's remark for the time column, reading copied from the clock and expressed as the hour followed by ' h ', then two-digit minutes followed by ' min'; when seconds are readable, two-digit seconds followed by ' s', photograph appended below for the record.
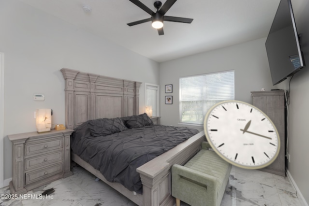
1 h 18 min
